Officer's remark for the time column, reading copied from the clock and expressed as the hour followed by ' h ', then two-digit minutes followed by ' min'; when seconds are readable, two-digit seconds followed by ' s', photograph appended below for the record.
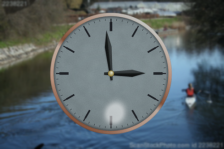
2 h 59 min
